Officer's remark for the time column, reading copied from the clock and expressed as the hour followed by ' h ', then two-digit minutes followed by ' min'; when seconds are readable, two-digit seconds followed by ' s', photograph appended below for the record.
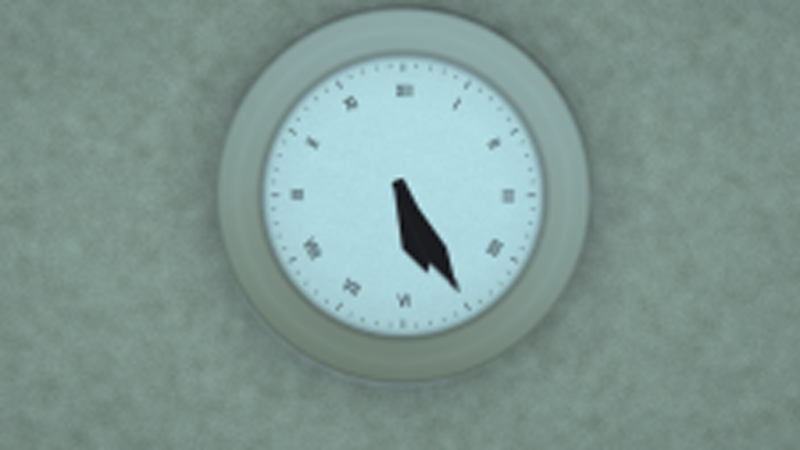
5 h 25 min
